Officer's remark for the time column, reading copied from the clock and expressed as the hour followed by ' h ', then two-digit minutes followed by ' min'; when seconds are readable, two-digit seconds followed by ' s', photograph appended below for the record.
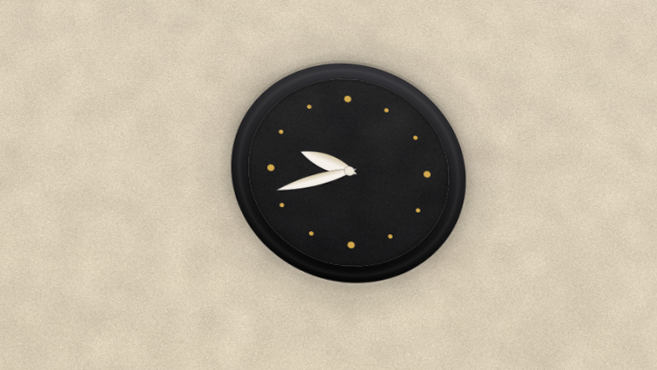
9 h 42 min
